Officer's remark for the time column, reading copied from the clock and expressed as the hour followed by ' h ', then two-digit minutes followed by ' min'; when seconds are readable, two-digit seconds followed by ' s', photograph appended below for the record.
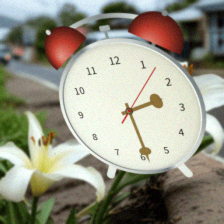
2 h 29 min 07 s
